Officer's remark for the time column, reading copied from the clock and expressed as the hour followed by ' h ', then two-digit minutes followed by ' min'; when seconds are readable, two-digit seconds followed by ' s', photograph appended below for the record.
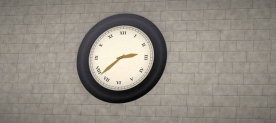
2 h 38 min
